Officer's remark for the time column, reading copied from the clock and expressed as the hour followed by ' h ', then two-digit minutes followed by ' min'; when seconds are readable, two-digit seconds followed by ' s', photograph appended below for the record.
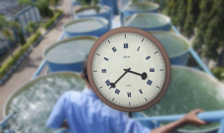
3 h 38 min
